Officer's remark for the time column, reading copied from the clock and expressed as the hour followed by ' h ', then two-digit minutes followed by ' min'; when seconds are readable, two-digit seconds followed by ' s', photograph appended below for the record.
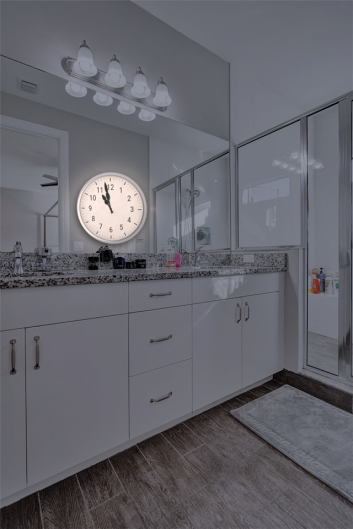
10 h 58 min
